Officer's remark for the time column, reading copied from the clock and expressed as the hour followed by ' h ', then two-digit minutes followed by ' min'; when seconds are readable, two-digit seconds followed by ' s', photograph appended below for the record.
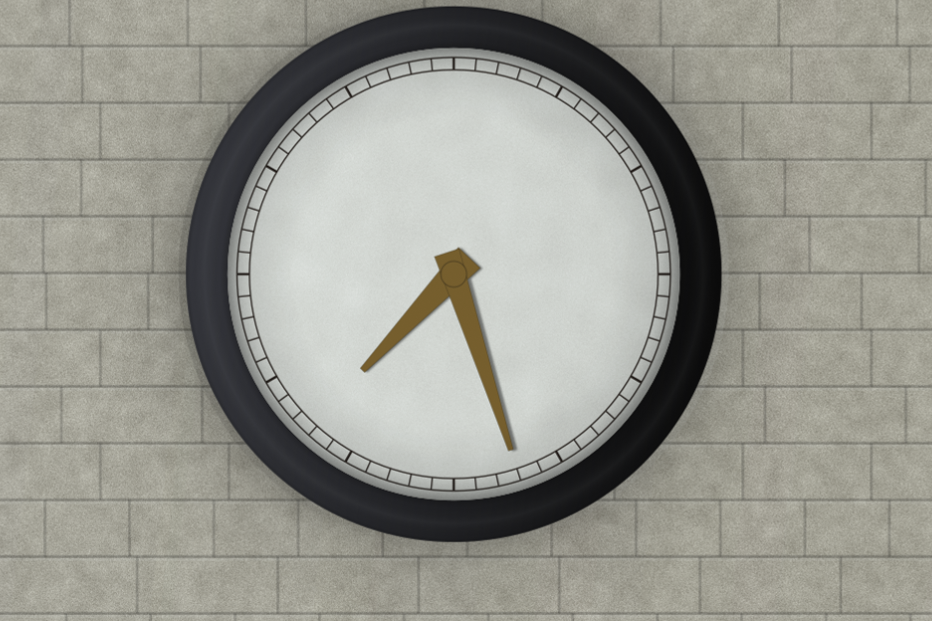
7 h 27 min
